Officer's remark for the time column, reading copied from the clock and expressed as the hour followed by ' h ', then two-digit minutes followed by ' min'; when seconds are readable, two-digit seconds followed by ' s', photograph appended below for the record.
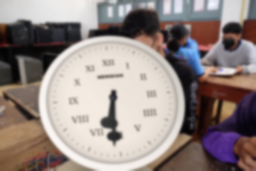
6 h 31 min
